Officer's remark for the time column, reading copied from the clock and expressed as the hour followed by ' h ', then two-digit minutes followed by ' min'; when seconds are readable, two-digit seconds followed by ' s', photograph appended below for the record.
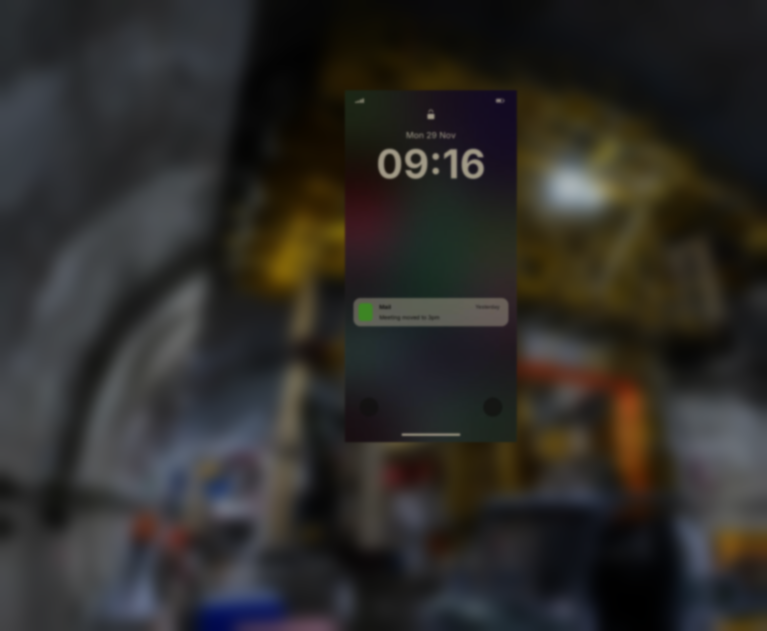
9 h 16 min
